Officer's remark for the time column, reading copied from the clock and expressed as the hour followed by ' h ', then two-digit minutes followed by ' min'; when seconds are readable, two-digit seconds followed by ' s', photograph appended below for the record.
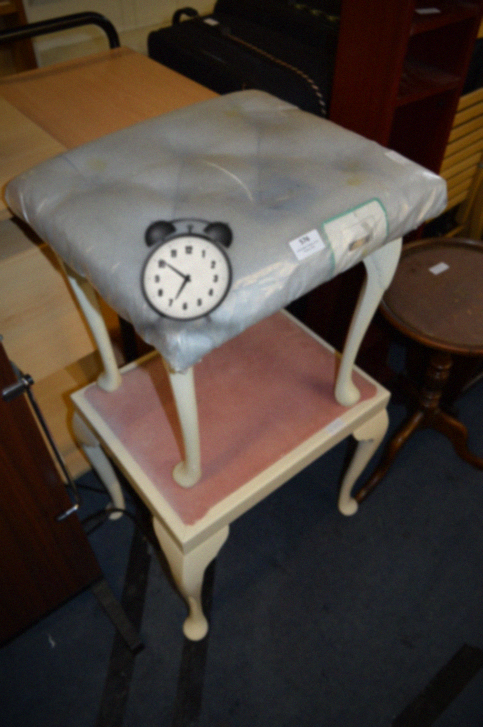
6 h 51 min
